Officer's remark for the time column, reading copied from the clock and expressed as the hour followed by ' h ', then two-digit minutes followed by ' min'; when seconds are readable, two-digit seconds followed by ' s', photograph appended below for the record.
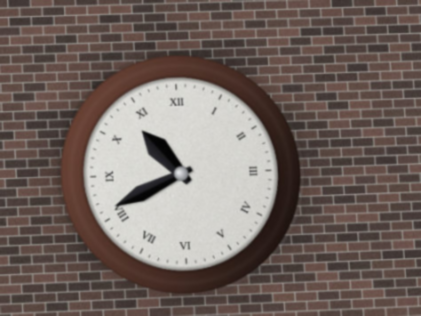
10 h 41 min
